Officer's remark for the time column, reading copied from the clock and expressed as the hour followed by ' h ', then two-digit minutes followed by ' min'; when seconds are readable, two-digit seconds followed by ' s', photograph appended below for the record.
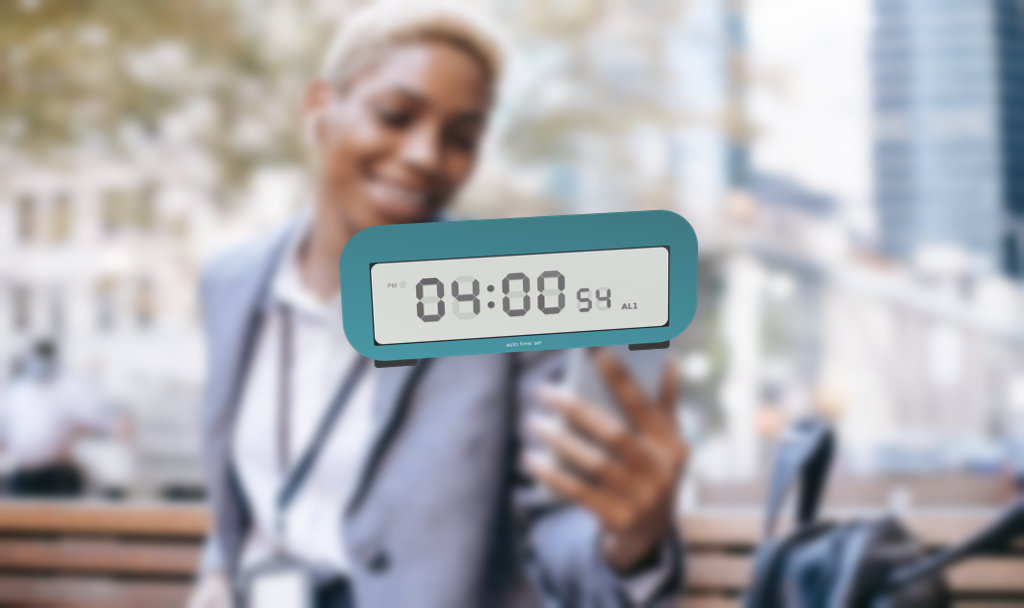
4 h 00 min 54 s
